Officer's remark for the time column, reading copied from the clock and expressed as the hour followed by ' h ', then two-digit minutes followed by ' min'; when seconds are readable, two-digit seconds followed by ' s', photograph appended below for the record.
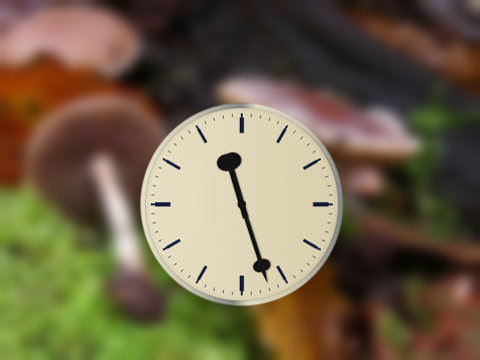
11 h 27 min
